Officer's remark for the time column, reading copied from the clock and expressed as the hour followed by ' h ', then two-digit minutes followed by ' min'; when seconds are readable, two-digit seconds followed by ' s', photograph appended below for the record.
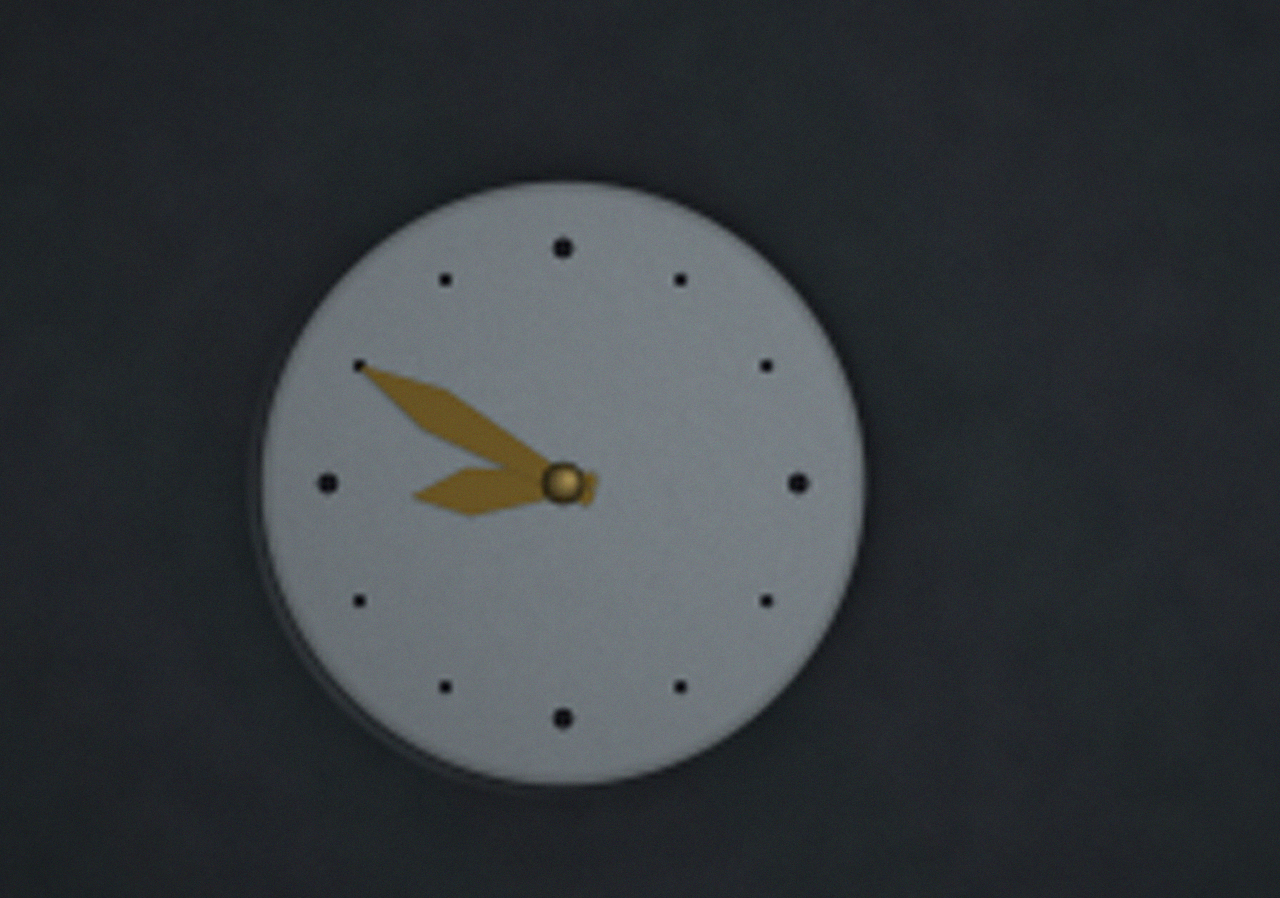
8 h 50 min
